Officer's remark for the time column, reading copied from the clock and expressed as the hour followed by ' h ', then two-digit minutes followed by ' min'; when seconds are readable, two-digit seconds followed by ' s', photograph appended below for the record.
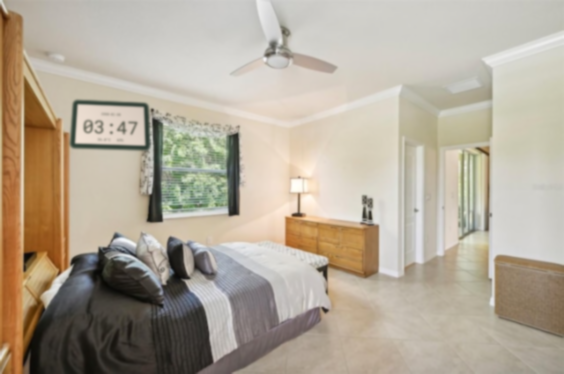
3 h 47 min
